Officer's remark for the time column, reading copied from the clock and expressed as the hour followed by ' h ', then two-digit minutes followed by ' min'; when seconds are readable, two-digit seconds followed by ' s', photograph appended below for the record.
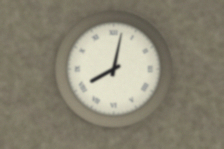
8 h 02 min
